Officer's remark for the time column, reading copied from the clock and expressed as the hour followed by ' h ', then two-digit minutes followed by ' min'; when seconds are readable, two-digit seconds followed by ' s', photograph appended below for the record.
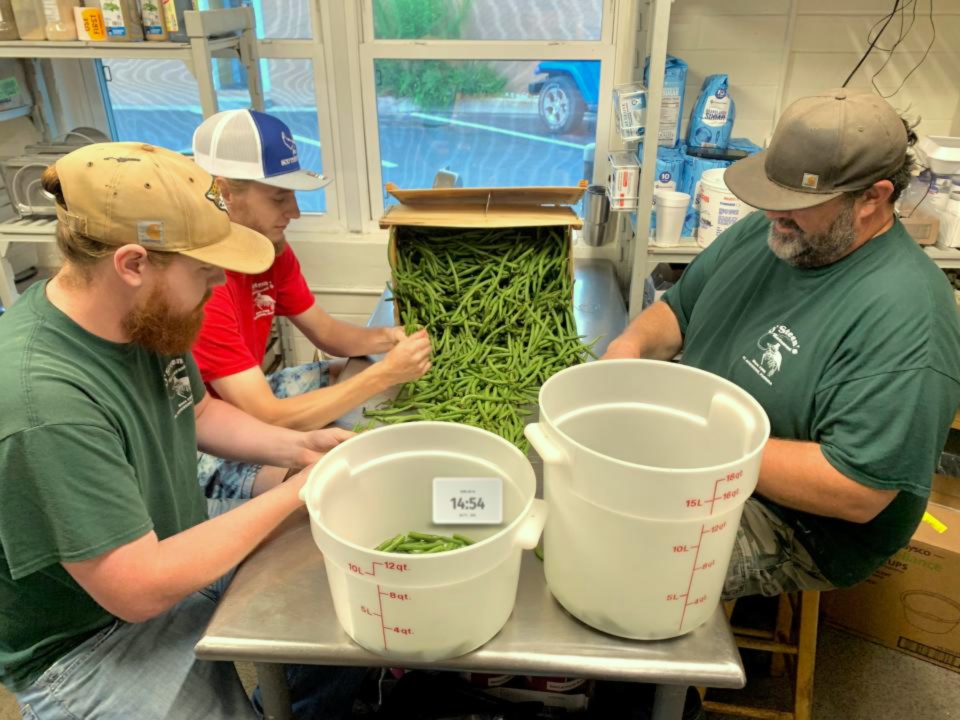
14 h 54 min
